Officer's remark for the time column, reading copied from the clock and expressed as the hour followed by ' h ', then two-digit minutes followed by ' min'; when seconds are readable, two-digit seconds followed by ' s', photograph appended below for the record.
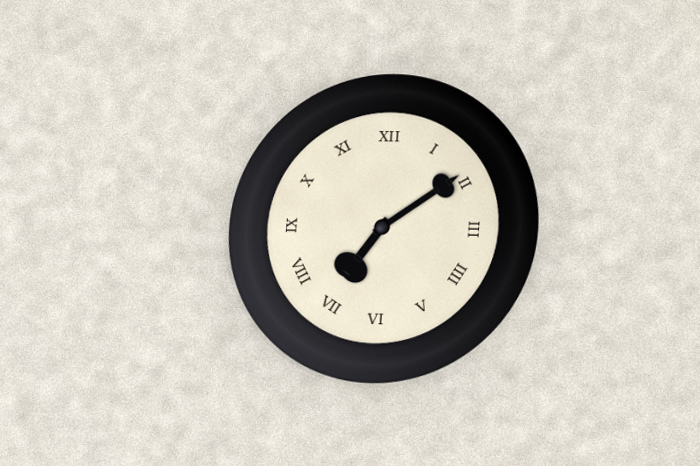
7 h 09 min
